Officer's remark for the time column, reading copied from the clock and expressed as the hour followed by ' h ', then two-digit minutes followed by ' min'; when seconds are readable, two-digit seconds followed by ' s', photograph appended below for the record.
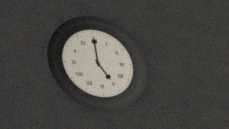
5 h 00 min
